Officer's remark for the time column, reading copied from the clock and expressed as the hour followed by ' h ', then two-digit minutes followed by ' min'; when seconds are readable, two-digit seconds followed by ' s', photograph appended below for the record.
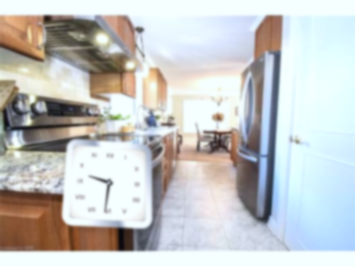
9 h 31 min
